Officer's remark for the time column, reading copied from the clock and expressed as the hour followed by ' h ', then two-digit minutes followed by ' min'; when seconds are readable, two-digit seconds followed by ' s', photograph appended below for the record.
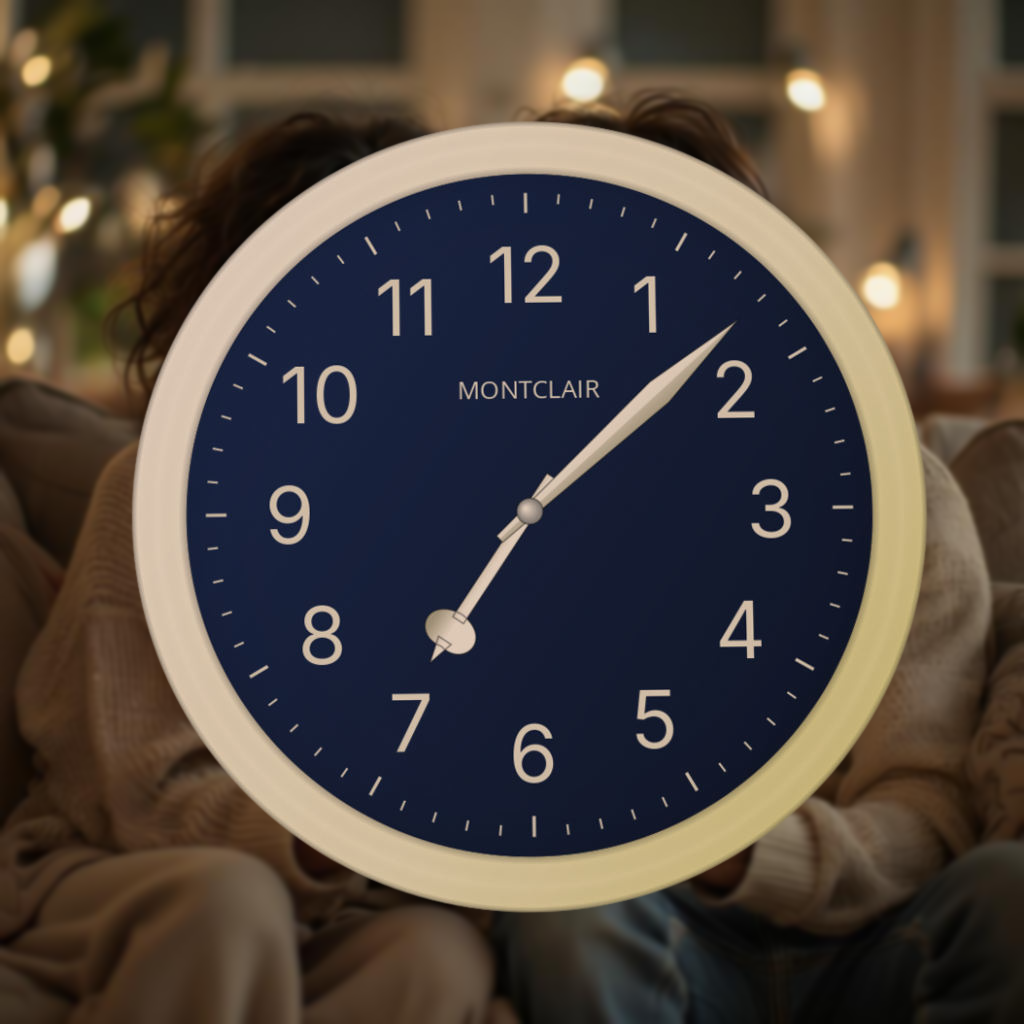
7 h 08 min
